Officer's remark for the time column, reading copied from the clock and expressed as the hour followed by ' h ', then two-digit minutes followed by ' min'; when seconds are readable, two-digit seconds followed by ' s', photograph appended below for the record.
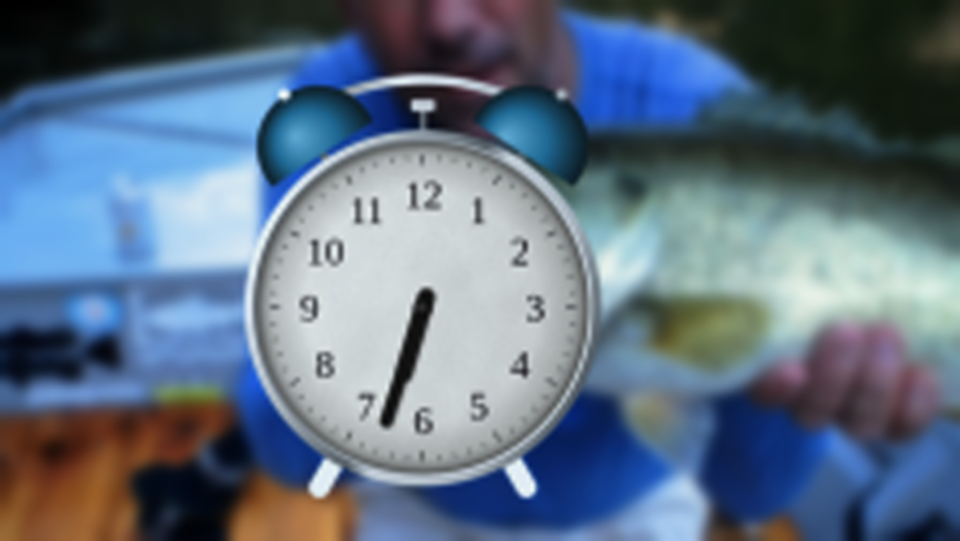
6 h 33 min
